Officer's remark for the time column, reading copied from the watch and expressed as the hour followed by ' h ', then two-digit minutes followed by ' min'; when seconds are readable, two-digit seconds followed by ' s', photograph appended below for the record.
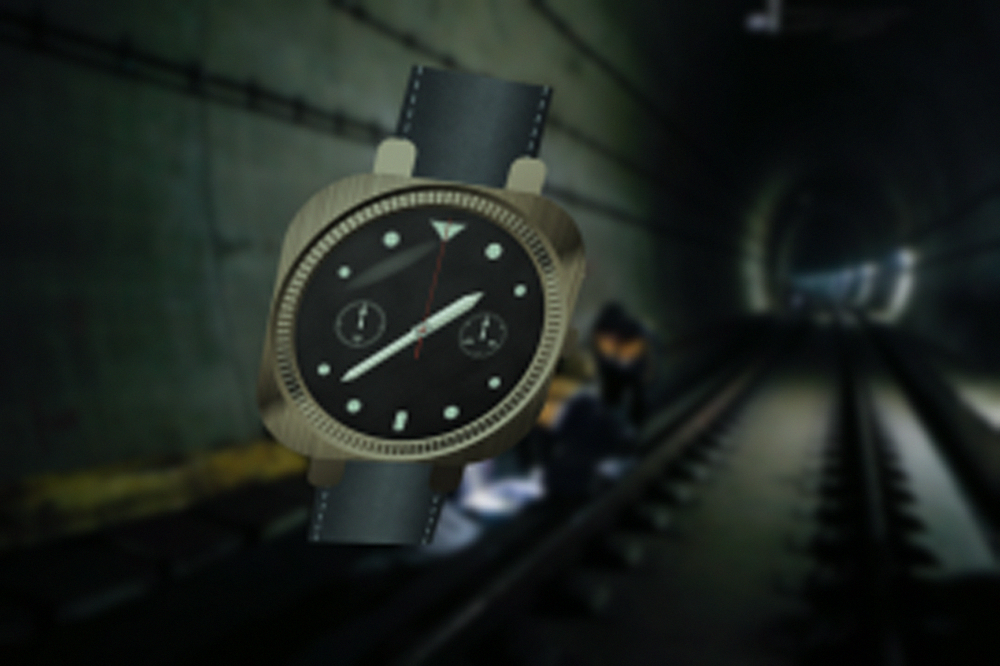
1 h 38 min
